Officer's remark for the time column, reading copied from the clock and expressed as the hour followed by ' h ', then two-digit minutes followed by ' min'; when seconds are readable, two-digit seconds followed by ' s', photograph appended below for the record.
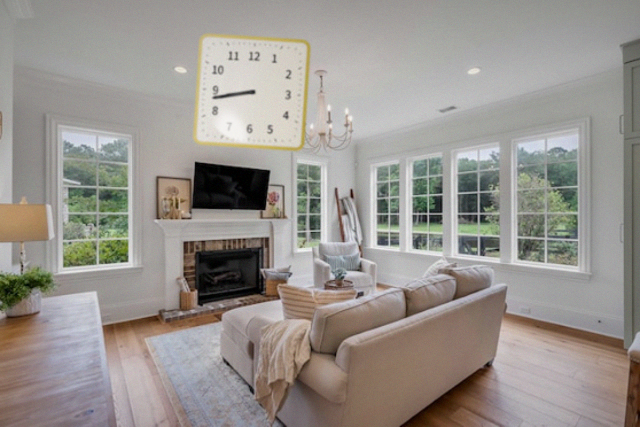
8 h 43 min
